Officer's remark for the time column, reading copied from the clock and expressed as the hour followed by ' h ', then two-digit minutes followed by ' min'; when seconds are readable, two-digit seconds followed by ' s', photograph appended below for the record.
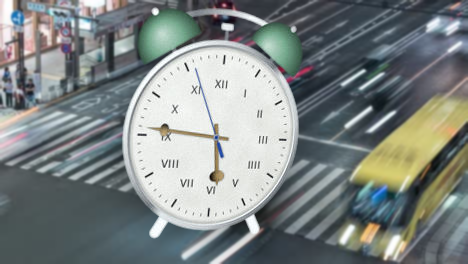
5 h 45 min 56 s
